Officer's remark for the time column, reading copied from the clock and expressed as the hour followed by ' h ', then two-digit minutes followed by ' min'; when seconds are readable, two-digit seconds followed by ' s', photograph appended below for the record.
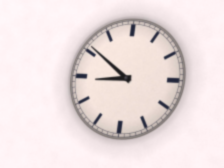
8 h 51 min
